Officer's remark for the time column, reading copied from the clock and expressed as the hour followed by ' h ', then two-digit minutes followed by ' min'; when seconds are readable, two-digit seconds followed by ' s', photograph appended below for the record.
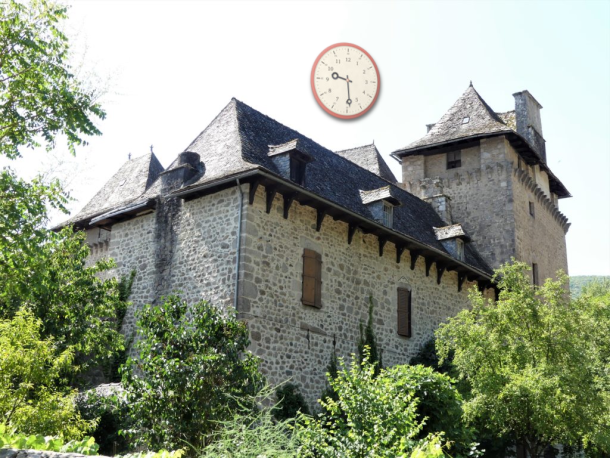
9 h 29 min
